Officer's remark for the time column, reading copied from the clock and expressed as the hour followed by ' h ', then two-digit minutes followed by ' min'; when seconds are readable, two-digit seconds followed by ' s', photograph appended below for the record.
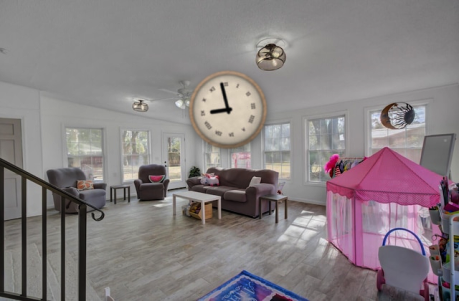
8 h 59 min
